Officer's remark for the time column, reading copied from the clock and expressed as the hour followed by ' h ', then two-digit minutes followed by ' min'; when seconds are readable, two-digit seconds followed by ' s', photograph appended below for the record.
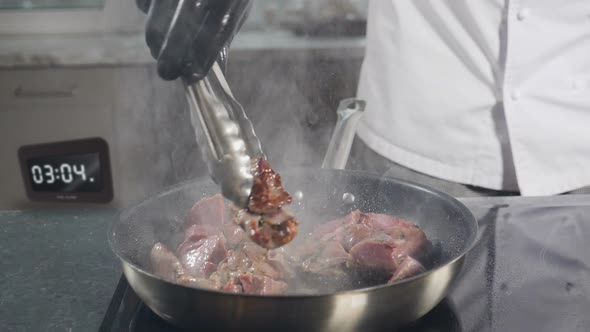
3 h 04 min
